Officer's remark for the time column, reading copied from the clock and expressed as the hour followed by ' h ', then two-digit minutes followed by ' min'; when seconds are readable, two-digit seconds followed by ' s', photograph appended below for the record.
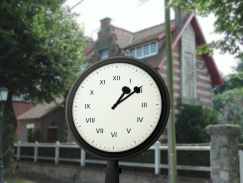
1 h 09 min
